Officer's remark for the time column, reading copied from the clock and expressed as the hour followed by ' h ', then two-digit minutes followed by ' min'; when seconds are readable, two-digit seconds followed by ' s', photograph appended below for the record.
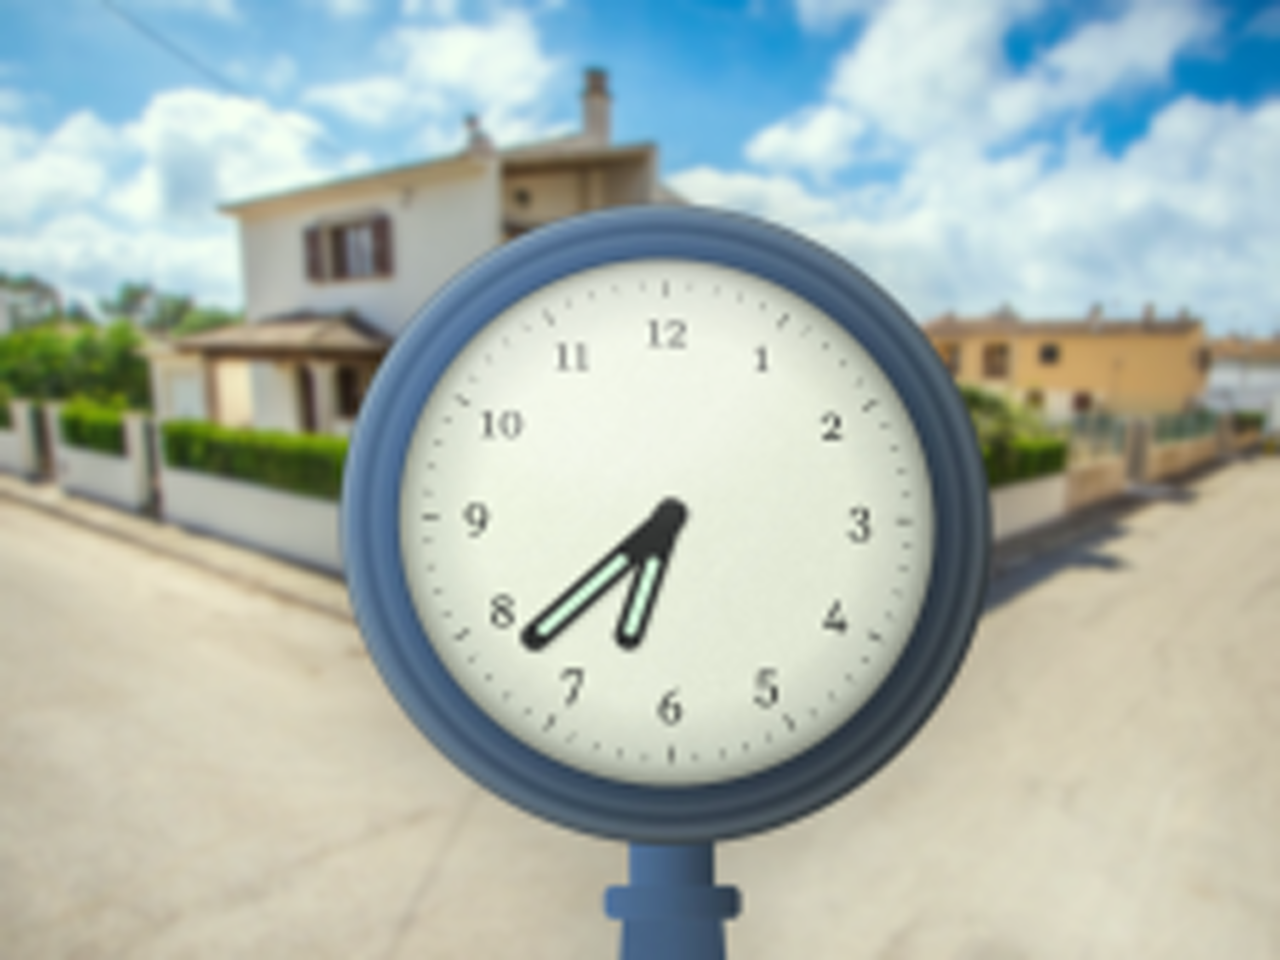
6 h 38 min
